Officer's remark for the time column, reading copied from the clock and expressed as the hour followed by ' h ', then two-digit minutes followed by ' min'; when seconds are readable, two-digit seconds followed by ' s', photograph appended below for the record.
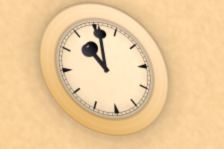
11 h 01 min
